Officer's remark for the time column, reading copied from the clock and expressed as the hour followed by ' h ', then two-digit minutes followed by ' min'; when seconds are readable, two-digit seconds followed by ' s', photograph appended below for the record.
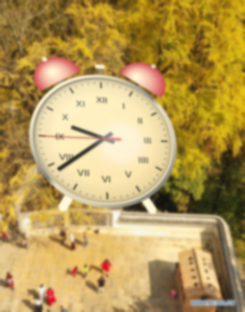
9 h 38 min 45 s
